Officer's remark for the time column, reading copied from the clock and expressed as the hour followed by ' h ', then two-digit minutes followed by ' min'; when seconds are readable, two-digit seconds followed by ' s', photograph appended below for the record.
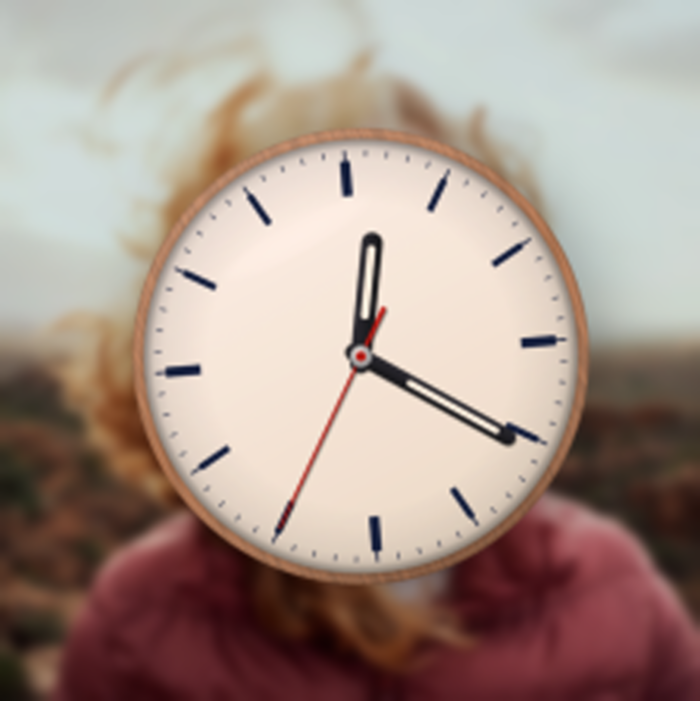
12 h 20 min 35 s
